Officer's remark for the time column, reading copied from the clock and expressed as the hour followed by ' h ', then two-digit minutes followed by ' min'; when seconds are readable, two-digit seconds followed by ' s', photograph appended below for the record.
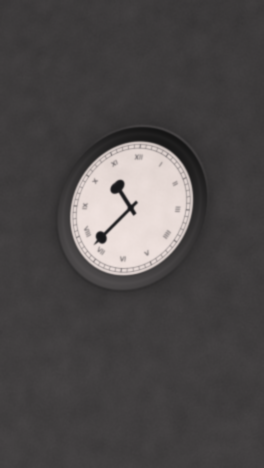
10 h 37 min
